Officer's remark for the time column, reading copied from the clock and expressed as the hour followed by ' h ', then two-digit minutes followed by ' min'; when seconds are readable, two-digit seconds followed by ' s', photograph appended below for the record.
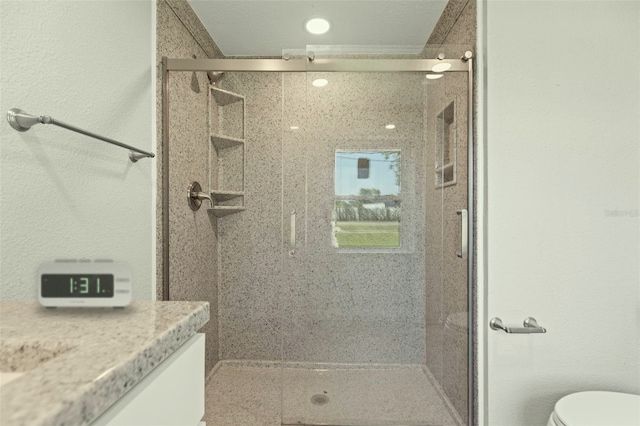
1 h 31 min
